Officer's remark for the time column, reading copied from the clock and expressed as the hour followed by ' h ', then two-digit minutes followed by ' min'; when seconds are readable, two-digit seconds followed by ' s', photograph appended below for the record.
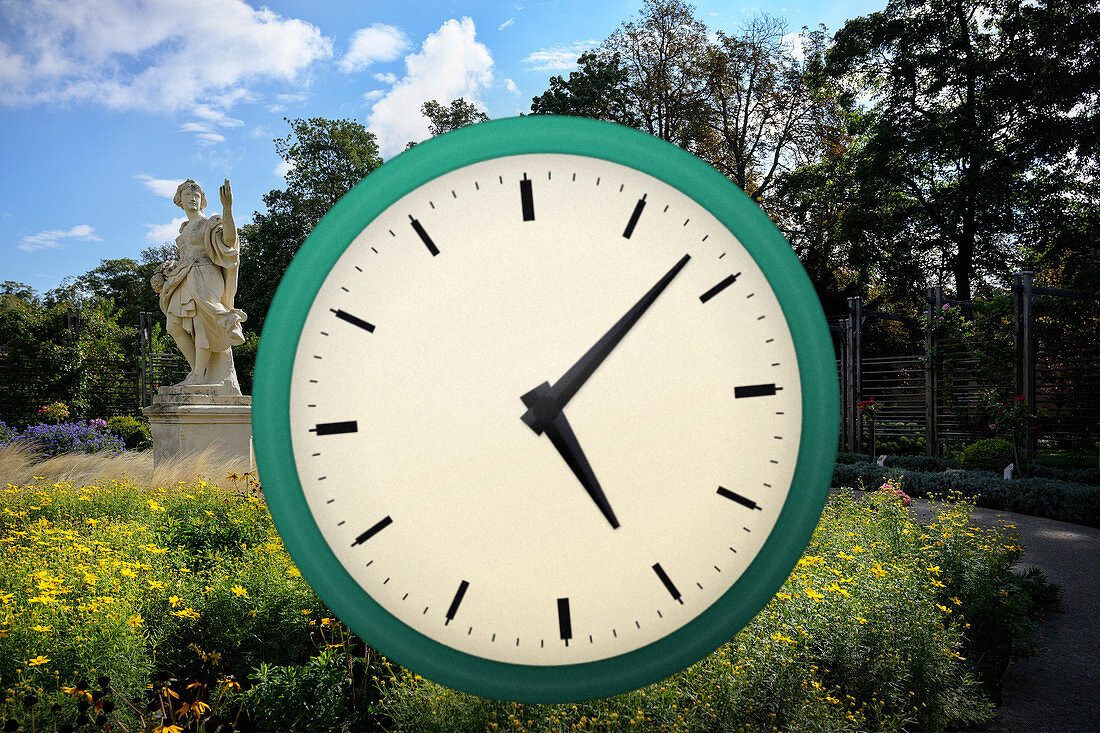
5 h 08 min
